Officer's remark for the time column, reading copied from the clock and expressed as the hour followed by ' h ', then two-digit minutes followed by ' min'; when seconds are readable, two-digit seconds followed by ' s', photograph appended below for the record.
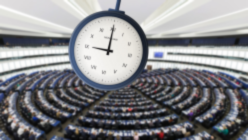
9 h 00 min
